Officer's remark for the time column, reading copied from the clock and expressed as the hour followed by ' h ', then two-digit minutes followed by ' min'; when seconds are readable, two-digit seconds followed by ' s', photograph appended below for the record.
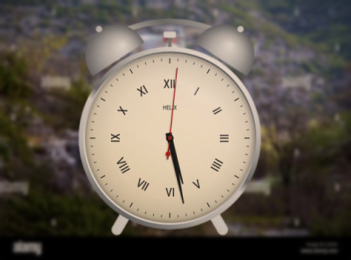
5 h 28 min 01 s
